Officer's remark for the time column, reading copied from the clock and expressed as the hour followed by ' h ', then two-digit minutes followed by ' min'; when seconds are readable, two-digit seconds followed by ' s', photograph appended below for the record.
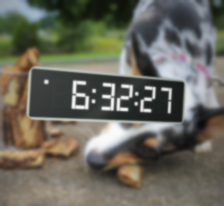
6 h 32 min 27 s
